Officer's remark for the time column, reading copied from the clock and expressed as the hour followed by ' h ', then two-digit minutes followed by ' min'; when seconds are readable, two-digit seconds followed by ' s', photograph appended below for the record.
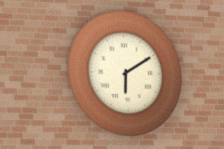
6 h 10 min
